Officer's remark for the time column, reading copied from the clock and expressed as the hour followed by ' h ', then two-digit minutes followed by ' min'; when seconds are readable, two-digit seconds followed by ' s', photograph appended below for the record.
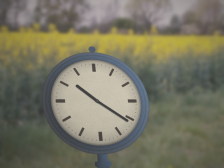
10 h 21 min
